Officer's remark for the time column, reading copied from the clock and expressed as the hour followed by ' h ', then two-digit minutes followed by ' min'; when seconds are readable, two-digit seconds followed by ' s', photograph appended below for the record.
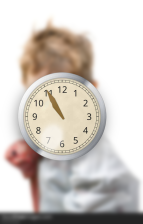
10 h 55 min
